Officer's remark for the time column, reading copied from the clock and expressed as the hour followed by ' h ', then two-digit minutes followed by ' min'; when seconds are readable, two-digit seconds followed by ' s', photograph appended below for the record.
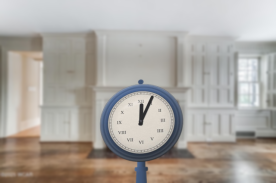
12 h 04 min
